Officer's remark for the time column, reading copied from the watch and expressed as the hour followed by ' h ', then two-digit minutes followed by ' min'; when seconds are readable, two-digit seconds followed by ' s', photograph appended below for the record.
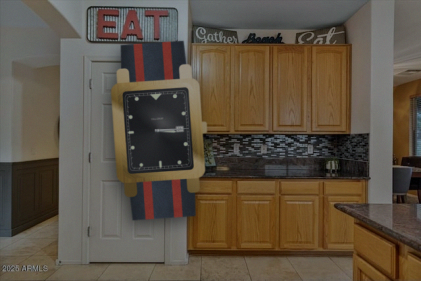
3 h 15 min
